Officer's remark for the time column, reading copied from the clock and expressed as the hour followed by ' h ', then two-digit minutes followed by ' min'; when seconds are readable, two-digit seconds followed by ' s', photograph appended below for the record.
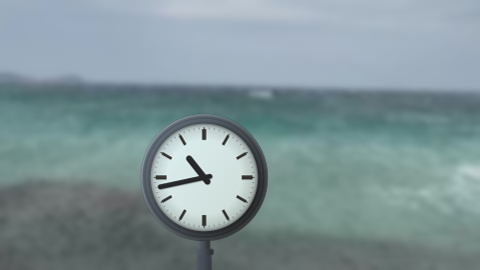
10 h 43 min
